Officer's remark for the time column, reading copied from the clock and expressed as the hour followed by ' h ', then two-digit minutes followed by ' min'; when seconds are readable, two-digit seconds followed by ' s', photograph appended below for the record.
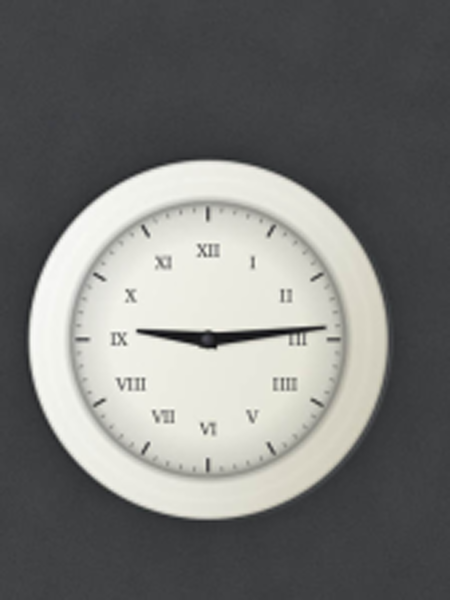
9 h 14 min
